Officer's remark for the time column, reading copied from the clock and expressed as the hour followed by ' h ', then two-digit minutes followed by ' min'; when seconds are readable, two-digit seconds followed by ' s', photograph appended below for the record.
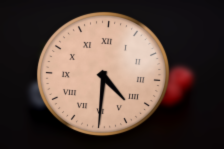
4 h 30 min
